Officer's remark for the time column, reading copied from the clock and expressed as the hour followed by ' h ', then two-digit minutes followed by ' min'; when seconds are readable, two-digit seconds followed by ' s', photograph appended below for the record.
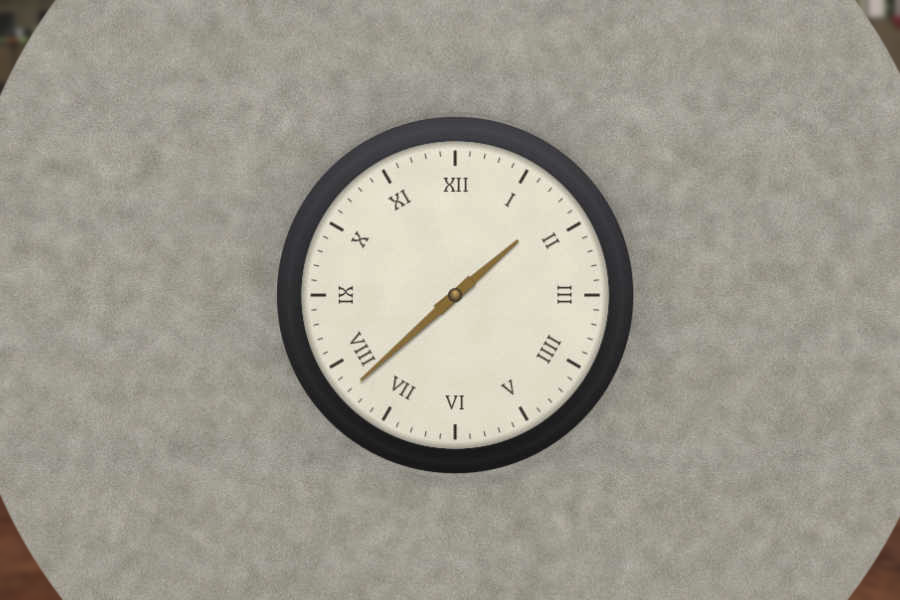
1 h 38 min
